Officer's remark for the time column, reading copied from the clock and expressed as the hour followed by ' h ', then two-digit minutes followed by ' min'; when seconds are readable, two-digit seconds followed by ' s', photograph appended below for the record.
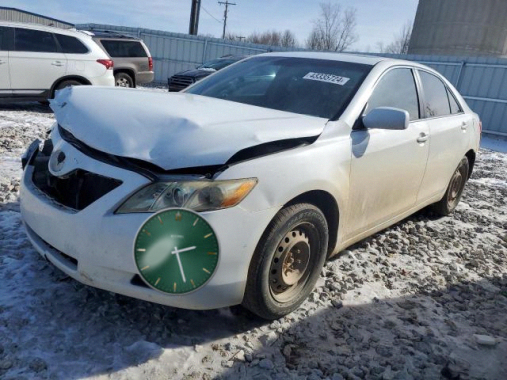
2 h 27 min
